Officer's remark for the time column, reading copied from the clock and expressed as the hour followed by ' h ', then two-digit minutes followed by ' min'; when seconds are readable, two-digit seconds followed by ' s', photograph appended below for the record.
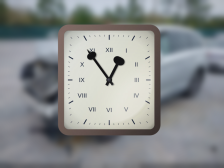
12 h 54 min
